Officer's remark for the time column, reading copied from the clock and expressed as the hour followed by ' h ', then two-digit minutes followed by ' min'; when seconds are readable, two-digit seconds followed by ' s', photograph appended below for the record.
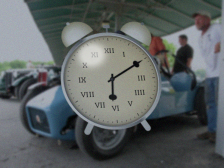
6 h 10 min
